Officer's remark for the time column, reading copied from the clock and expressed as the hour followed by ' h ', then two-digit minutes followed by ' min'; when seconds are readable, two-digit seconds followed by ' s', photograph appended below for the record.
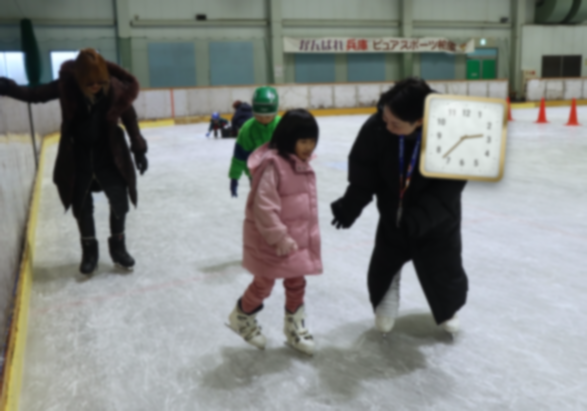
2 h 37 min
